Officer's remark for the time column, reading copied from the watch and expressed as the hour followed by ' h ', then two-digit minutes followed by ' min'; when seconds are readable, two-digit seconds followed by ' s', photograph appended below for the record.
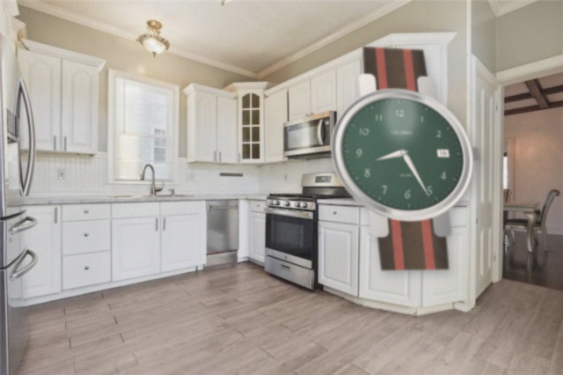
8 h 26 min
